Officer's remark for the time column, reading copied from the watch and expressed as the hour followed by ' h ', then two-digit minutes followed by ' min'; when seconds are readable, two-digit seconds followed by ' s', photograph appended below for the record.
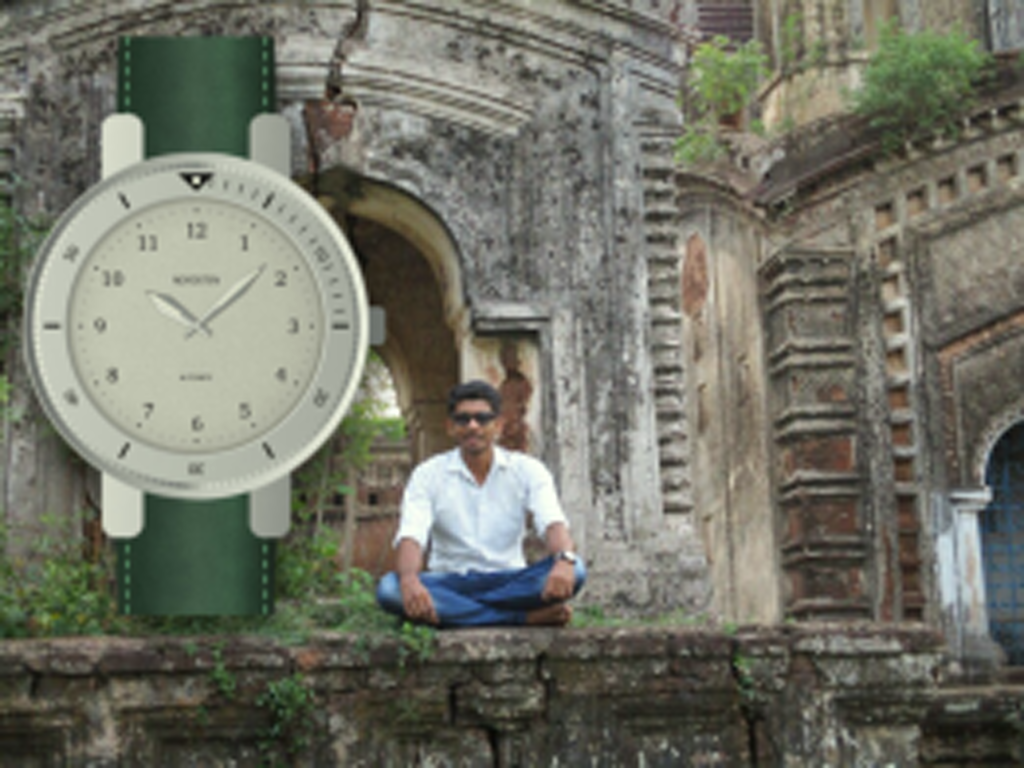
10 h 08 min
